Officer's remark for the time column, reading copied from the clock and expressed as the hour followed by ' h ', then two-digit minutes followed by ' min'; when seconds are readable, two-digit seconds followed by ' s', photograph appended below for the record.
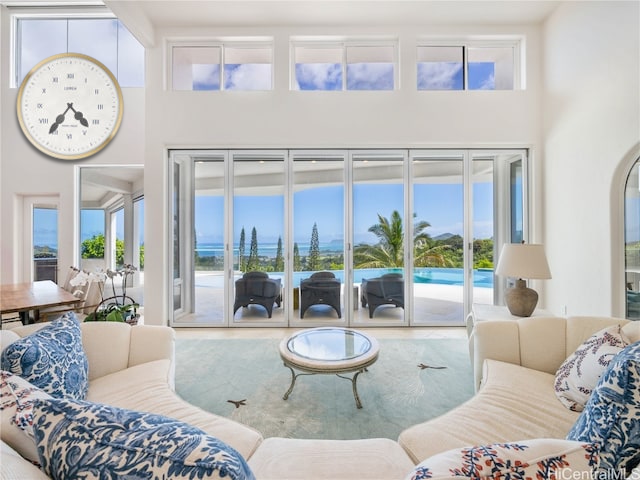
4 h 36 min
